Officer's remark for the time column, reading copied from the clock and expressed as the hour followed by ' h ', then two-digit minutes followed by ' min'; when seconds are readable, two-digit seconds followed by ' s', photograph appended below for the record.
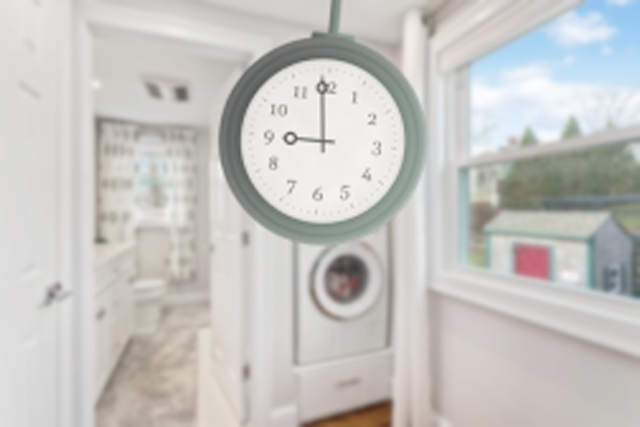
8 h 59 min
